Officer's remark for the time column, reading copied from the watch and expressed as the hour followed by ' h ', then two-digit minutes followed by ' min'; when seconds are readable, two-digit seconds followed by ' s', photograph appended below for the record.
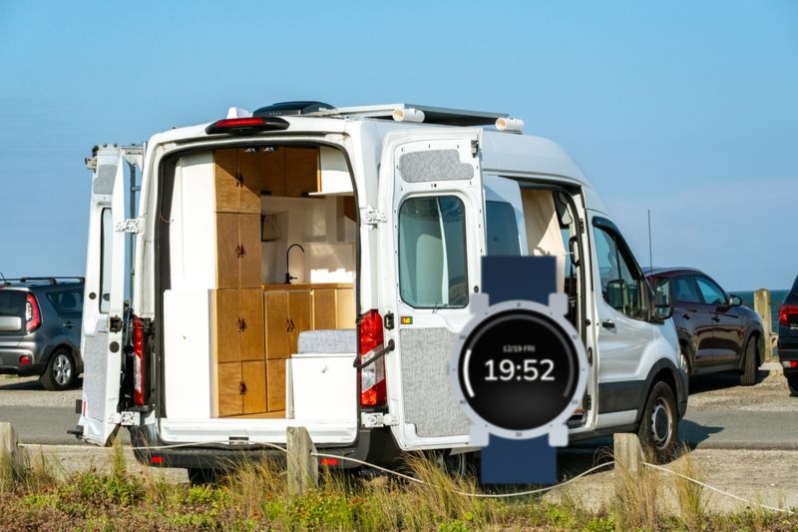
19 h 52 min
